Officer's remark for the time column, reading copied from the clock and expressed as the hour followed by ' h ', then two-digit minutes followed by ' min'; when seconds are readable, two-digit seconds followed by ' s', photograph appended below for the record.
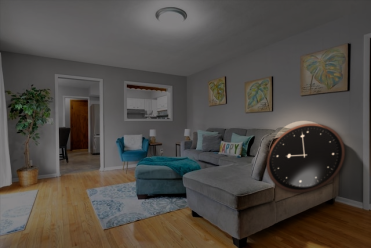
8 h 58 min
